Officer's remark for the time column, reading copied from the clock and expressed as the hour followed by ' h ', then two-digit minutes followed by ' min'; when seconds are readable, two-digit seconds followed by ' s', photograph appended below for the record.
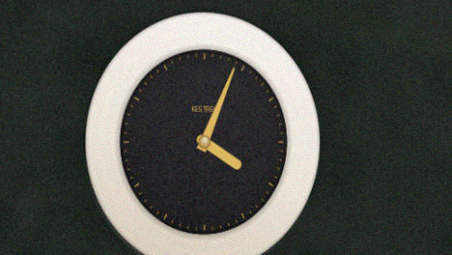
4 h 04 min
